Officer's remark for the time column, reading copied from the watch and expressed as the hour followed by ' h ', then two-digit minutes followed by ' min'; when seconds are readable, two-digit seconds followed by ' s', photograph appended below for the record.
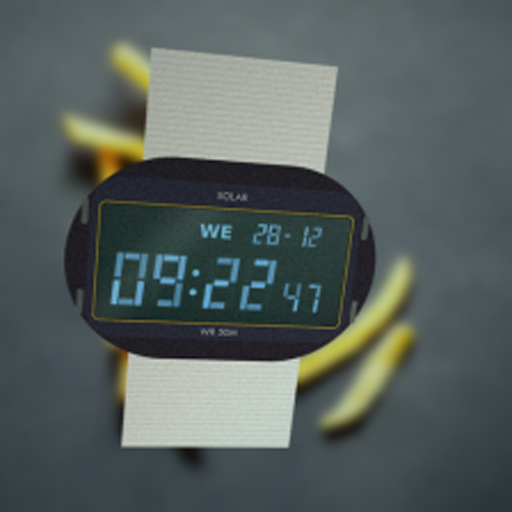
9 h 22 min 47 s
